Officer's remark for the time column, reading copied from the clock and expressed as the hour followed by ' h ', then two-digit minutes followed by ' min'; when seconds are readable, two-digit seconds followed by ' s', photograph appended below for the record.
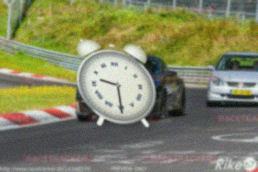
9 h 30 min
